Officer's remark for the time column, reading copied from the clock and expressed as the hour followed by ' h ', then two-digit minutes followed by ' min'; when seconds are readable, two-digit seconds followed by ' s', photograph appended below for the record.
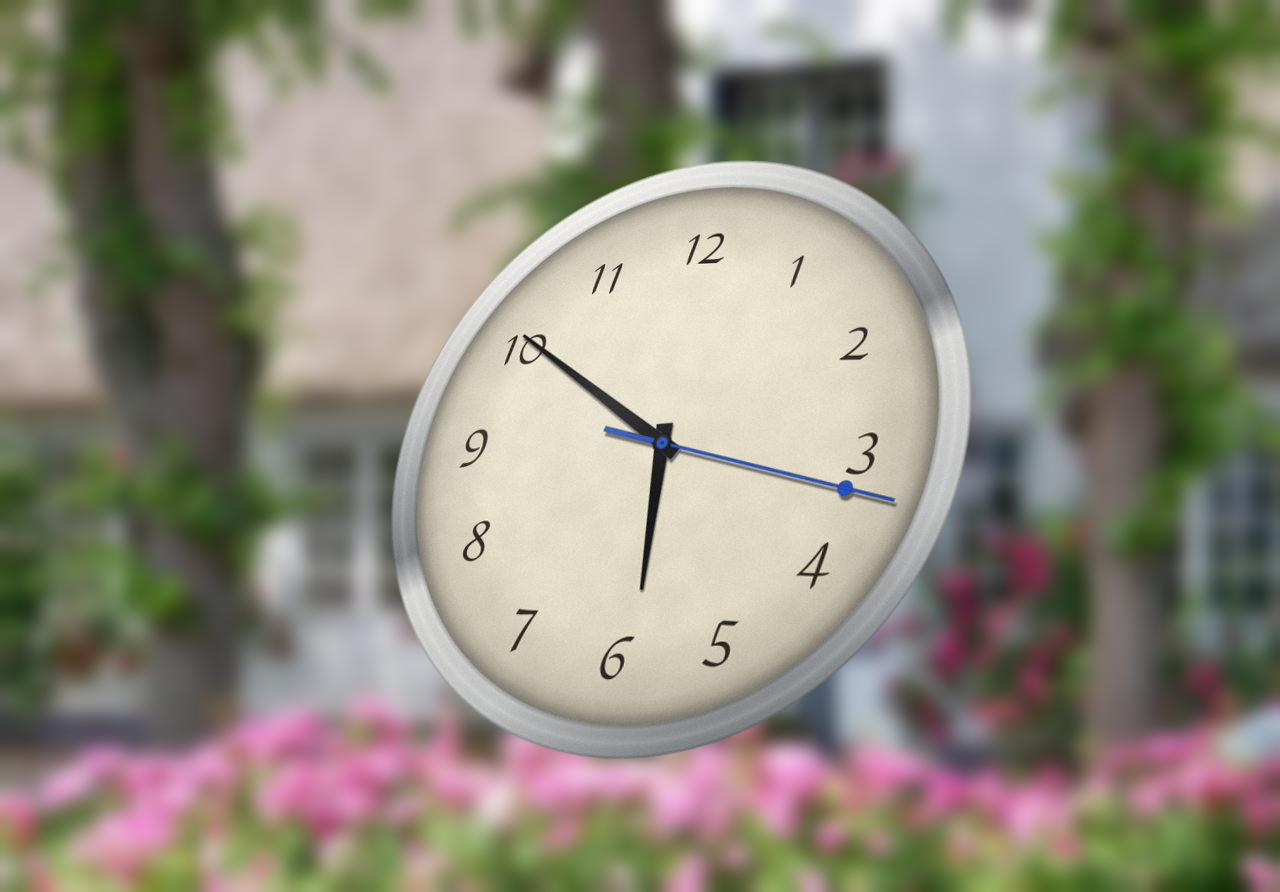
5 h 50 min 17 s
